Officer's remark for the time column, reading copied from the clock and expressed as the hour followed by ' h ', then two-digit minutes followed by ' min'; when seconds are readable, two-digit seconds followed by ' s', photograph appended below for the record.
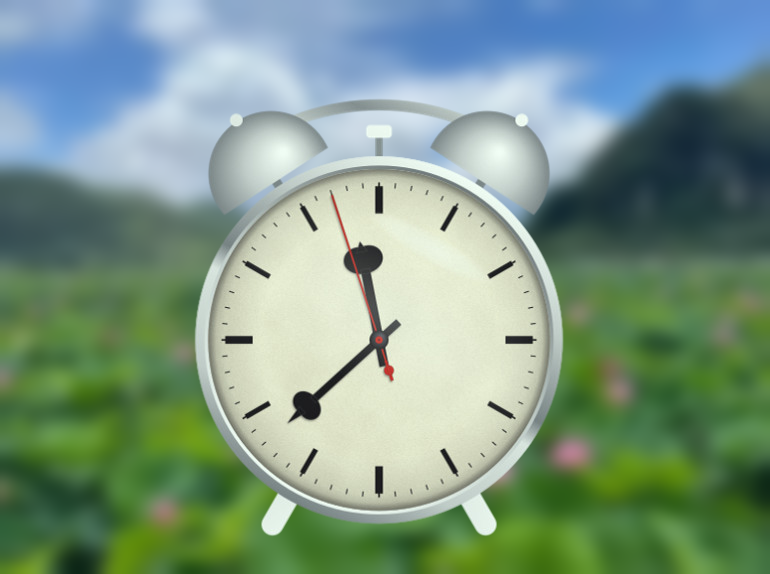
11 h 37 min 57 s
